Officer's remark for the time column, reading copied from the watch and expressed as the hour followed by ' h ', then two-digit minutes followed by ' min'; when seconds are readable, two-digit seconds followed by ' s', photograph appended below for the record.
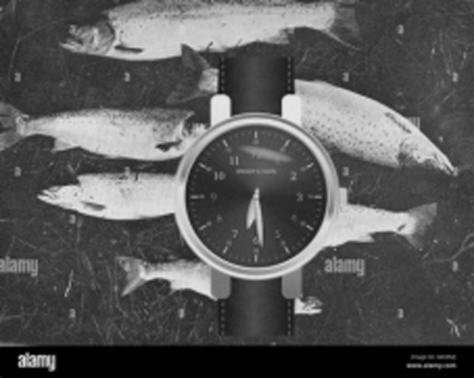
6 h 29 min
